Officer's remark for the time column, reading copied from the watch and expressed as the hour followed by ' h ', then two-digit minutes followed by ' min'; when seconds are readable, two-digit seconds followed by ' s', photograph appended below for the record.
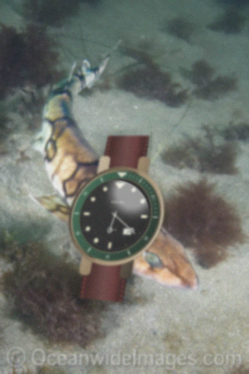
6 h 21 min
